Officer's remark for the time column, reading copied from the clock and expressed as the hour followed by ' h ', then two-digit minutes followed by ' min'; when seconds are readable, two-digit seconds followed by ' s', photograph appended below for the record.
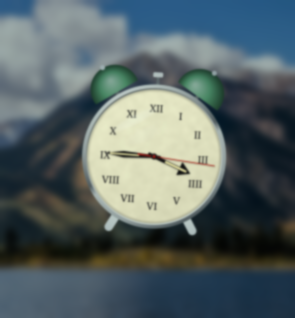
3 h 45 min 16 s
